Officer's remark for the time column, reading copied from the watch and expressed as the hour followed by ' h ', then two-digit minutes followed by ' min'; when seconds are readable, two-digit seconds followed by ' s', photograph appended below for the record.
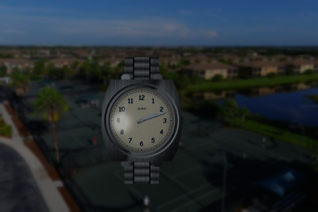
2 h 12 min
